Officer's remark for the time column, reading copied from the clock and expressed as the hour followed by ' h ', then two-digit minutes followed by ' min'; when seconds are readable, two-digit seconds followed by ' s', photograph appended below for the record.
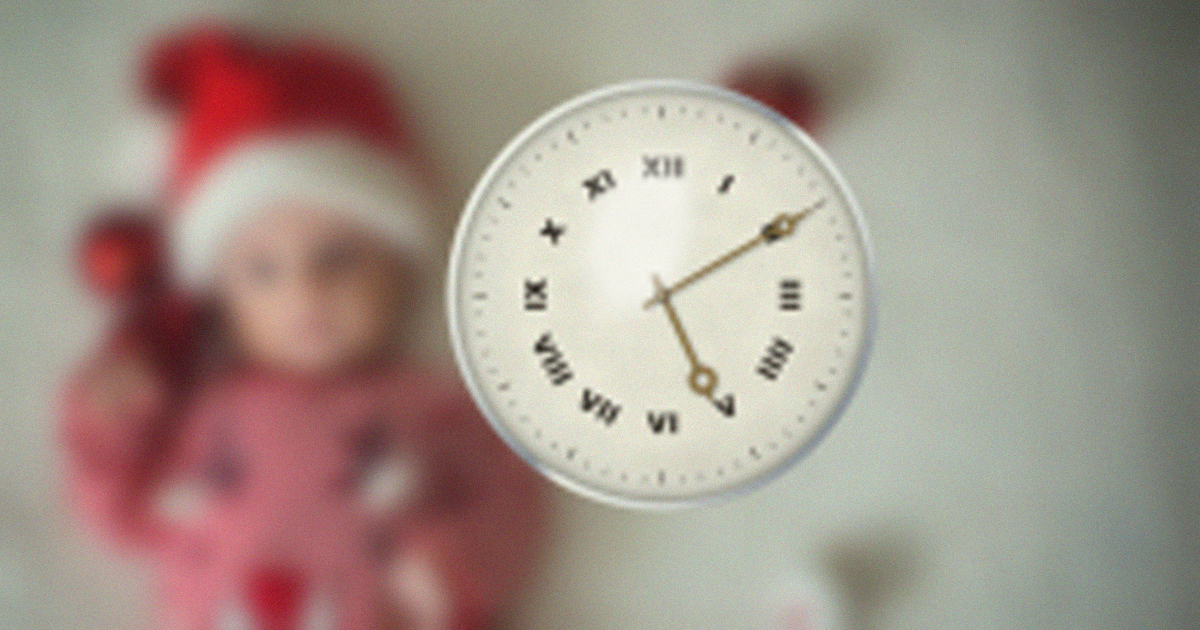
5 h 10 min
